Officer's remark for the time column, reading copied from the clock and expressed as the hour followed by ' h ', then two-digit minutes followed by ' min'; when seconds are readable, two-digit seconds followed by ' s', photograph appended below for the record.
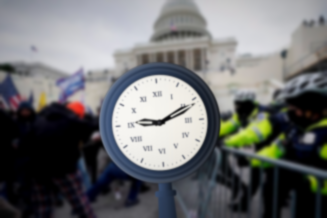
9 h 11 min
